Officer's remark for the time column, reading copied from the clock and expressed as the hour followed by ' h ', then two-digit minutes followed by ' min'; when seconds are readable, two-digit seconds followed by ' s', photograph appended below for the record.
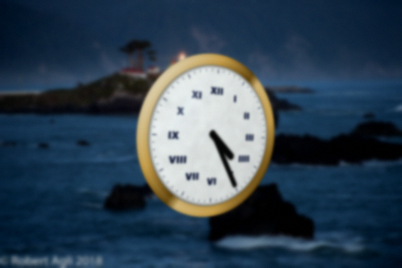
4 h 25 min
